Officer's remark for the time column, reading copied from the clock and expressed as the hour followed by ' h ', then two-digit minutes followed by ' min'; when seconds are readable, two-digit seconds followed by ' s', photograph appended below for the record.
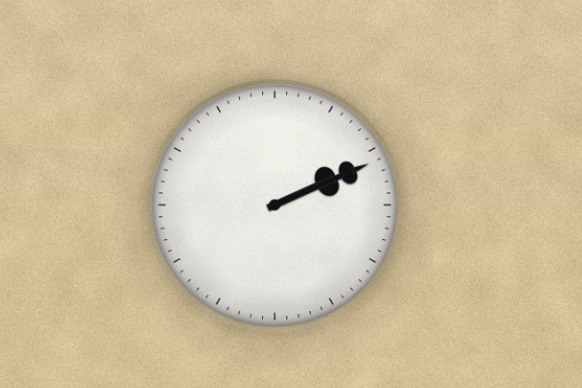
2 h 11 min
